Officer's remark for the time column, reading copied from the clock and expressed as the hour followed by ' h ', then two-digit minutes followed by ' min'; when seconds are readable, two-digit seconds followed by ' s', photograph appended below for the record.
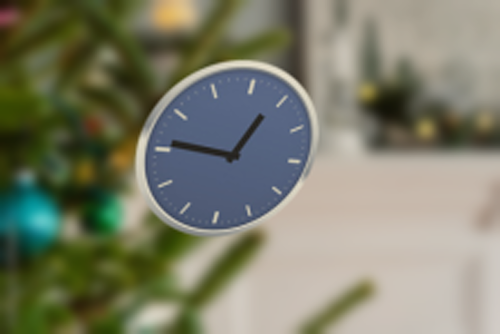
12 h 46 min
